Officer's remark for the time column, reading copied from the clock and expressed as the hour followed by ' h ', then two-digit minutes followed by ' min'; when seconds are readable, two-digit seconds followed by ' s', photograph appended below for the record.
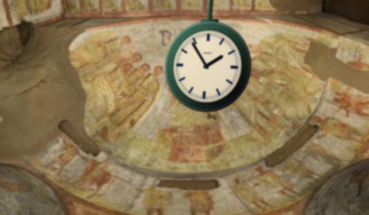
1 h 54 min
